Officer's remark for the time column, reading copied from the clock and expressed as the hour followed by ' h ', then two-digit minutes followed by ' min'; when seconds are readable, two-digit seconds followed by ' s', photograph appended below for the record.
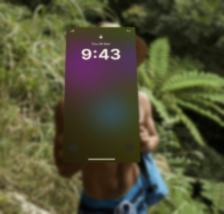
9 h 43 min
